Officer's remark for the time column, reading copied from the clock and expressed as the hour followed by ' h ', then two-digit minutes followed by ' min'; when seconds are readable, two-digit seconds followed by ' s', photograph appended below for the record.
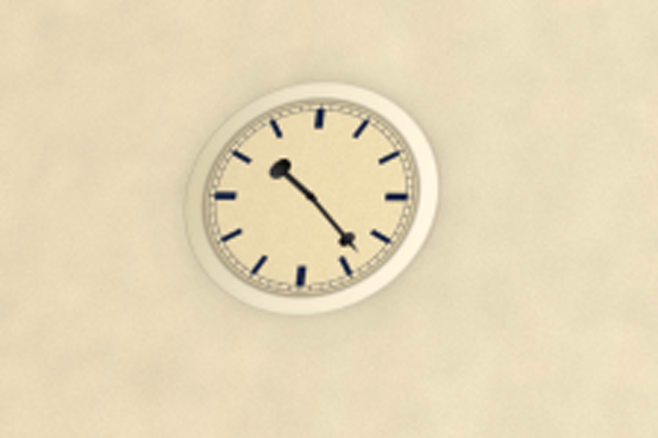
10 h 23 min
